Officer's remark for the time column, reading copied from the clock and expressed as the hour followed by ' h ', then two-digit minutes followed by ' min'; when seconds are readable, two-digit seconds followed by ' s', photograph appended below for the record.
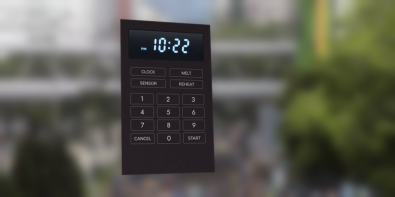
10 h 22 min
